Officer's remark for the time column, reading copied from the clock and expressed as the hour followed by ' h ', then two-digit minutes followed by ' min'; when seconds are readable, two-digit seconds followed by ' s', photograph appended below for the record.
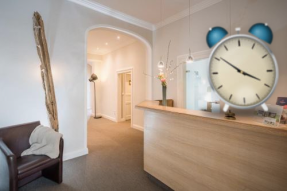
3 h 51 min
